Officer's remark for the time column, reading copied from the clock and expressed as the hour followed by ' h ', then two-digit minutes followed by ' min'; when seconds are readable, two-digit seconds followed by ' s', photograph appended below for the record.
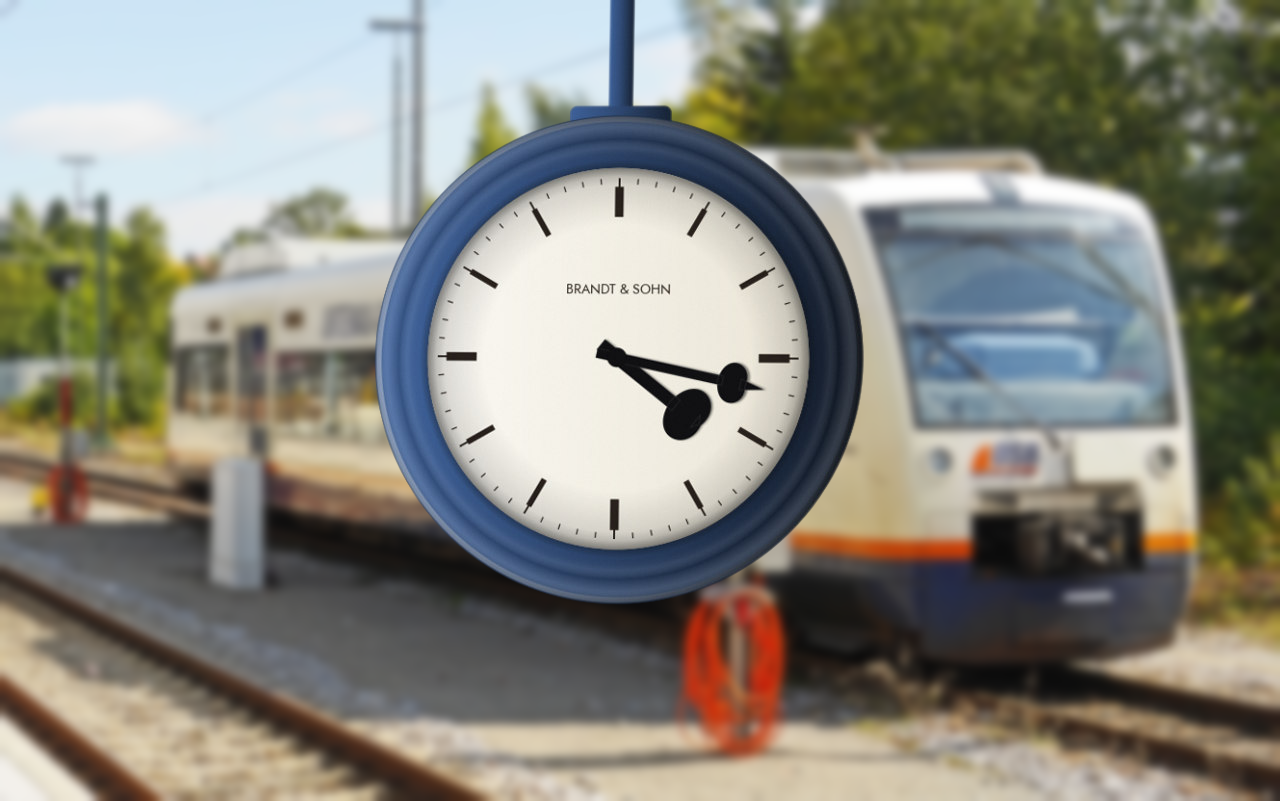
4 h 17 min
